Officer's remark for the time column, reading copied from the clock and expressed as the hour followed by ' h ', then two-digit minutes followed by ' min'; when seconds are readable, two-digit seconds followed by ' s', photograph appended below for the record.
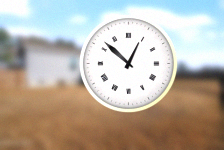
12 h 52 min
